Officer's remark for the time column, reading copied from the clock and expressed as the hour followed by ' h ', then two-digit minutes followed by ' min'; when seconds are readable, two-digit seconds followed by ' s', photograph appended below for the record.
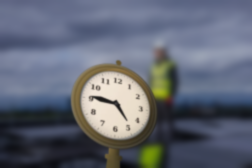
4 h 46 min
